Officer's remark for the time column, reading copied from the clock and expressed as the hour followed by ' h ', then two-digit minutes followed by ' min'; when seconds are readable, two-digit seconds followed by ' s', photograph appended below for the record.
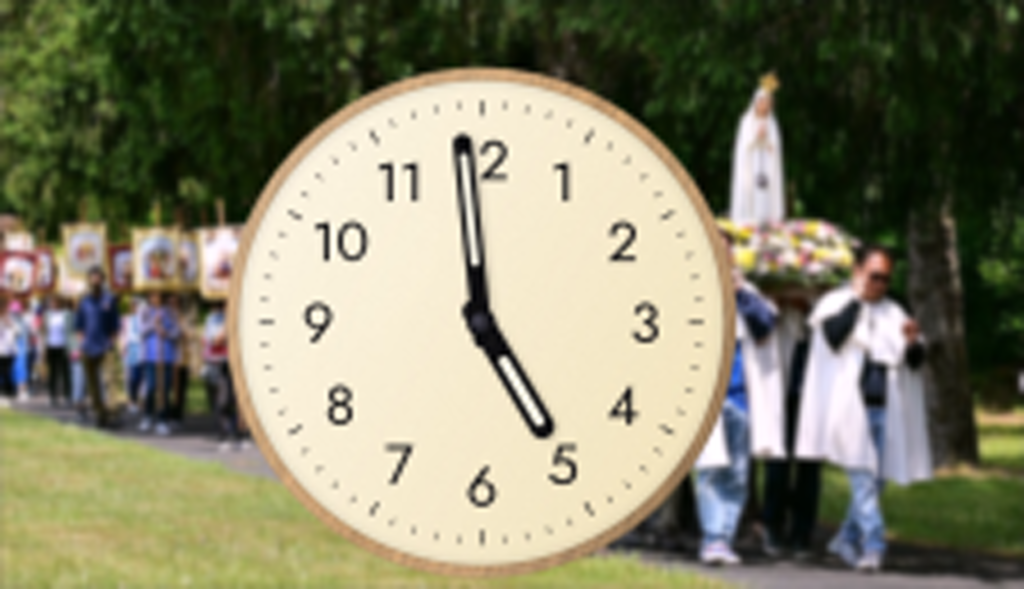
4 h 59 min
